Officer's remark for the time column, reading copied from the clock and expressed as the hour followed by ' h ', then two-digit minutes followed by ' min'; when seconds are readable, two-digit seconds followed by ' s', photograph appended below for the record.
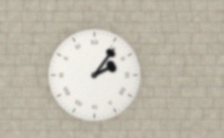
2 h 06 min
